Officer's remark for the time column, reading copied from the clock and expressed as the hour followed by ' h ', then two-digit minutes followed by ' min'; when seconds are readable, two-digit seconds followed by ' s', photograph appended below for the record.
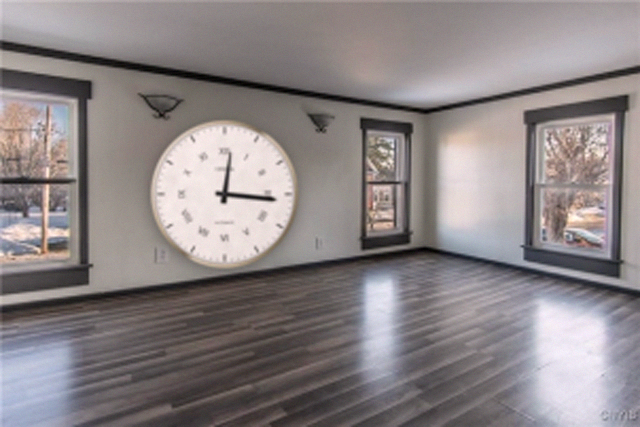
12 h 16 min
